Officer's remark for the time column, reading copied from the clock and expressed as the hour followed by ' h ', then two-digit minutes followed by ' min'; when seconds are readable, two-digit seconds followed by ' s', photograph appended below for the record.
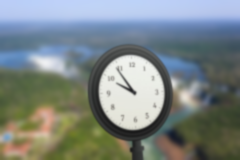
9 h 54 min
